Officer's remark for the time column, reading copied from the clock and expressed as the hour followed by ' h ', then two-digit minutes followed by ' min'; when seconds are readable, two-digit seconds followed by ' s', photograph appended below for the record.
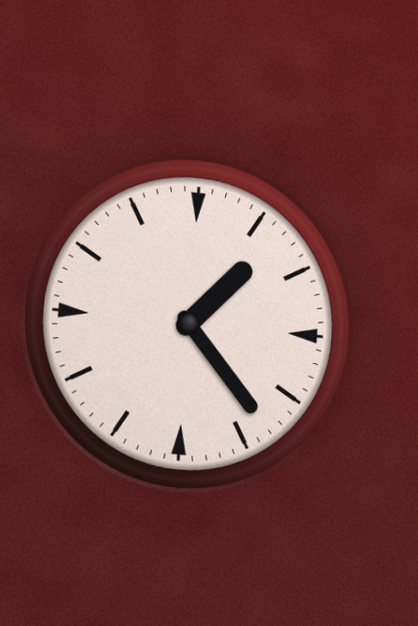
1 h 23 min
